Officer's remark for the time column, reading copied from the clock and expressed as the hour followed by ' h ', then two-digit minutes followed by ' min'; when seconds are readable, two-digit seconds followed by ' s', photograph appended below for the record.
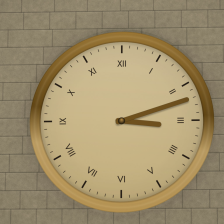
3 h 12 min
